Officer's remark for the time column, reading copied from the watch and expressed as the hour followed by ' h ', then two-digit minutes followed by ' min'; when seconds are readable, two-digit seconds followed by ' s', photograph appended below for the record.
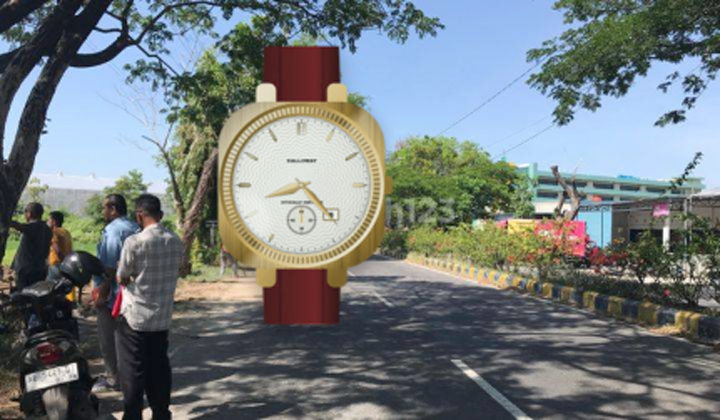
8 h 23 min
